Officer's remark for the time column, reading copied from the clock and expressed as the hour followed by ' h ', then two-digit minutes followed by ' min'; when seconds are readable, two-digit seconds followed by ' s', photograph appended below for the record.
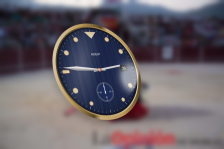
2 h 46 min
